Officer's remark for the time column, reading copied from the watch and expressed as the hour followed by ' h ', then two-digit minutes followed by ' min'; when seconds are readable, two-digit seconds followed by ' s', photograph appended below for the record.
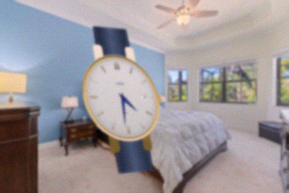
4 h 31 min
